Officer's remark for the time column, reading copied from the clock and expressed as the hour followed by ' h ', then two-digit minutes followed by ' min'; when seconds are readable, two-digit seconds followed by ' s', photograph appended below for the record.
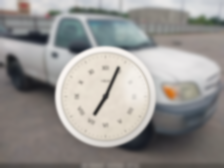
7 h 04 min
